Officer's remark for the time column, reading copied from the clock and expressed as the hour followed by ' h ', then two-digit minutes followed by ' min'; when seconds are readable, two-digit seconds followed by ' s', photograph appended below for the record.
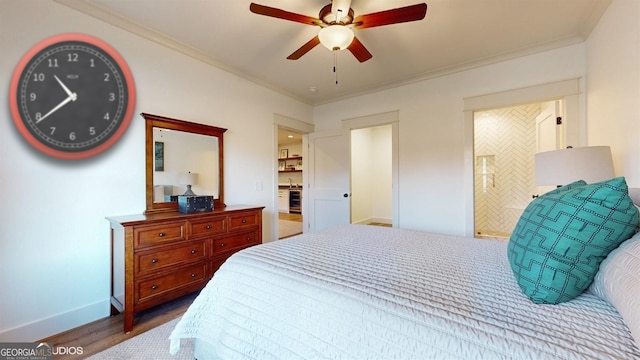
10 h 39 min
